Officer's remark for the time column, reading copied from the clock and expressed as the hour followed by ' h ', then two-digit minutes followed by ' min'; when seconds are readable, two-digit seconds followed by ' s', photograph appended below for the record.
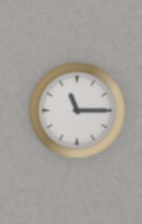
11 h 15 min
